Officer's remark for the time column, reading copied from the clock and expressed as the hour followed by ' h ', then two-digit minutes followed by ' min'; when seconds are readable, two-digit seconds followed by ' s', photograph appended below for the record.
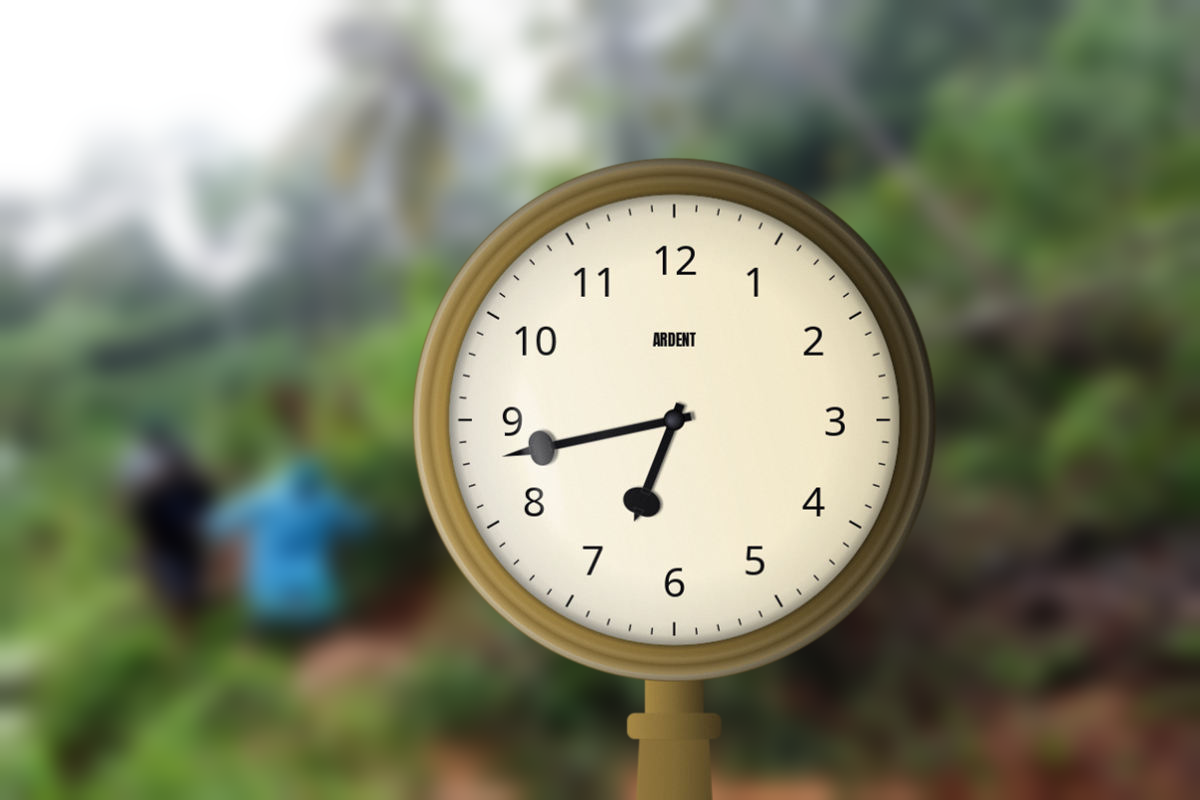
6 h 43 min
